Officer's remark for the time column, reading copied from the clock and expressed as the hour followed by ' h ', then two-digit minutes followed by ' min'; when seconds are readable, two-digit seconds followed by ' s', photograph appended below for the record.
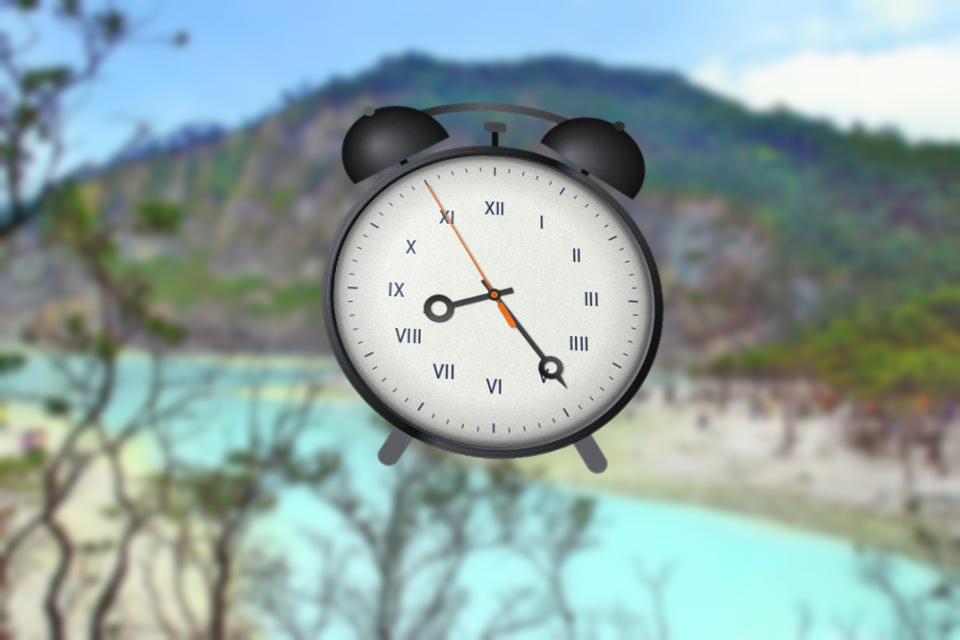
8 h 23 min 55 s
